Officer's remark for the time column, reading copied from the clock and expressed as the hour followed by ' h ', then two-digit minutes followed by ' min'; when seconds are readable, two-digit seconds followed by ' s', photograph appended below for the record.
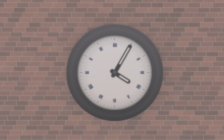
4 h 05 min
